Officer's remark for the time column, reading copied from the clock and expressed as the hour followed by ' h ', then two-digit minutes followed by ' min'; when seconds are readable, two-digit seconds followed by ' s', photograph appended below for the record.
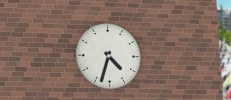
4 h 33 min
